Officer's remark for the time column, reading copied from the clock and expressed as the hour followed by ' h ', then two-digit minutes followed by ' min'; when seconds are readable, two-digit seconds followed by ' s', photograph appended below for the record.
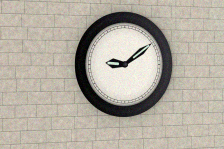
9 h 09 min
